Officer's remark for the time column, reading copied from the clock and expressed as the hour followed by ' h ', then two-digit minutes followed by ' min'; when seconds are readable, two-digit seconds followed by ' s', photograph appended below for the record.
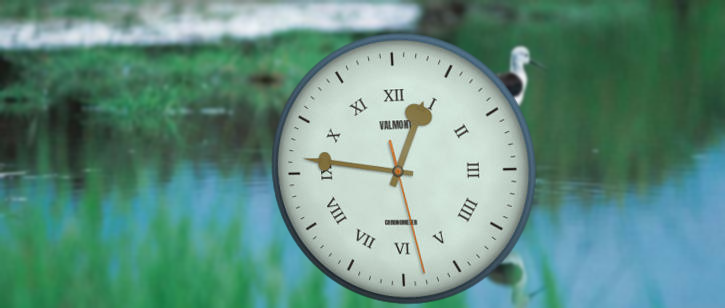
12 h 46 min 28 s
